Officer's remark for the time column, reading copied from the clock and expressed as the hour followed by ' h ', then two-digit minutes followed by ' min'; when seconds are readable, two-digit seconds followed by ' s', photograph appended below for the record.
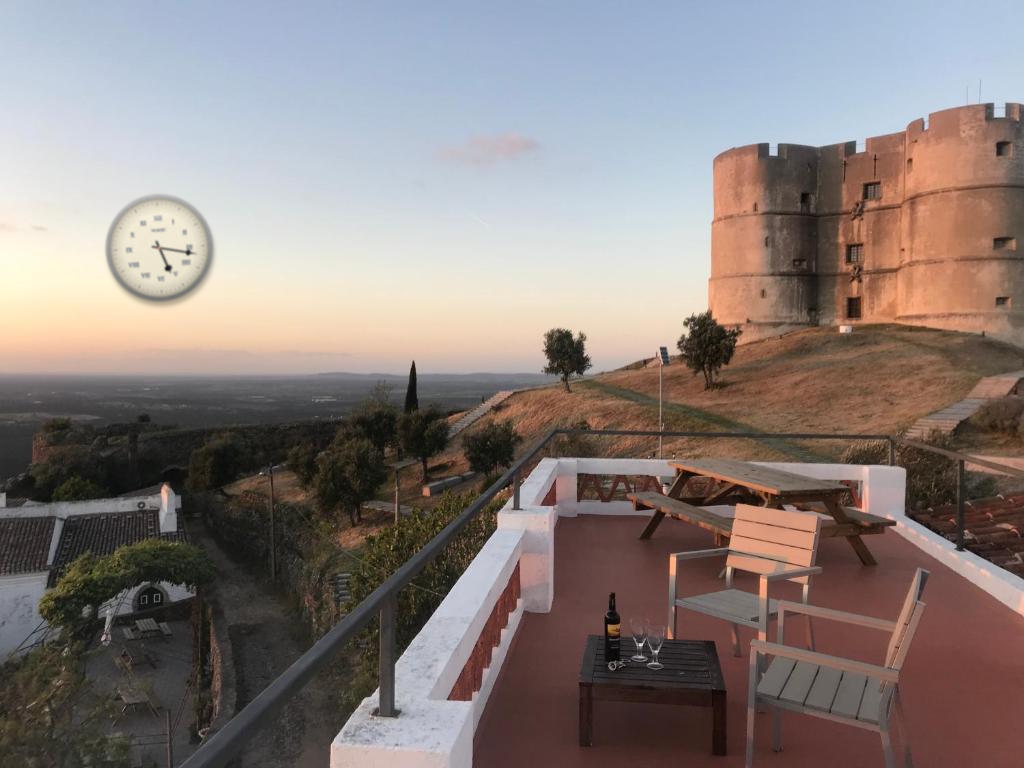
5 h 17 min
